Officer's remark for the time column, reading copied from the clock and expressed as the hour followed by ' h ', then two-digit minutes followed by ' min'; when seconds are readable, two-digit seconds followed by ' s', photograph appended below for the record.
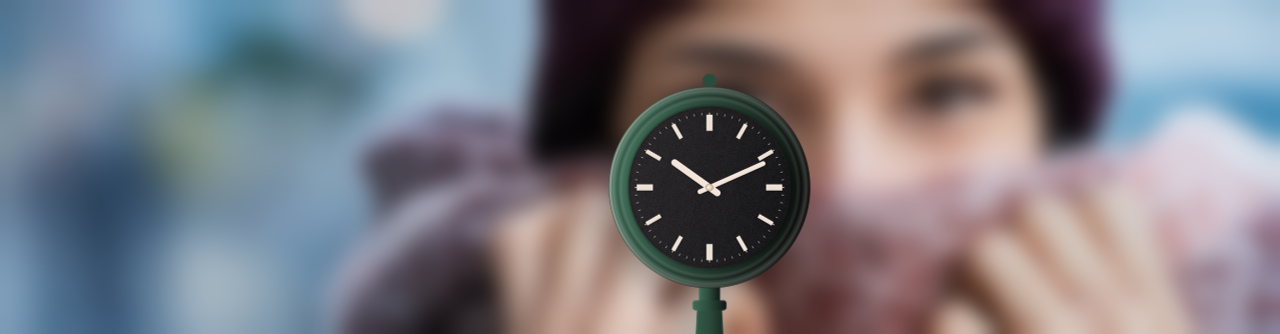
10 h 11 min
